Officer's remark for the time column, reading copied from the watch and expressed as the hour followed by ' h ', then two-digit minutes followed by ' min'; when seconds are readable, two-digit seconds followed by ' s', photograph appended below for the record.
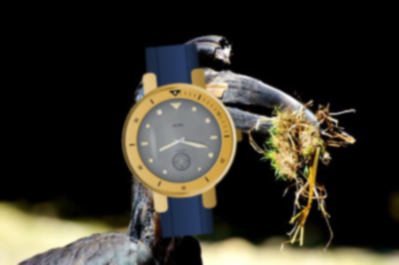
8 h 18 min
